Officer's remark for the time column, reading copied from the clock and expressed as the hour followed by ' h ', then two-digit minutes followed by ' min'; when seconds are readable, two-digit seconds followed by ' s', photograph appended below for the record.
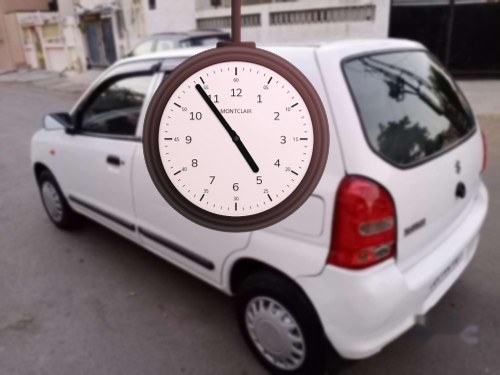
4 h 54 min
